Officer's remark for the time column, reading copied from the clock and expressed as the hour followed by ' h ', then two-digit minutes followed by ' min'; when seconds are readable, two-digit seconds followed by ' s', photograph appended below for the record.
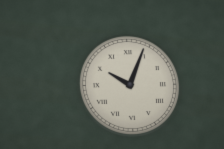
10 h 04 min
